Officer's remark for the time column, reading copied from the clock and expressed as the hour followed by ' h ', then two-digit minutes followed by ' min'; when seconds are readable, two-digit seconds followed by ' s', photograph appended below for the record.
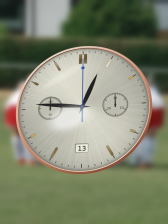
12 h 46 min
